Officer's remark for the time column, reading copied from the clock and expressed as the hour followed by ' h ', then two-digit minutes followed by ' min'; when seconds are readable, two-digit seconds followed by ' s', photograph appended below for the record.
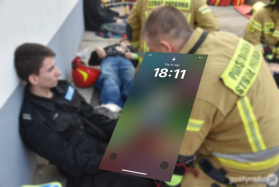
18 h 11 min
